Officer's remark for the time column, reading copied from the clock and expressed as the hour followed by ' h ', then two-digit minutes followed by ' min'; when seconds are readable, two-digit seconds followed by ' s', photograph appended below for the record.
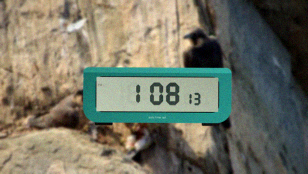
1 h 08 min 13 s
